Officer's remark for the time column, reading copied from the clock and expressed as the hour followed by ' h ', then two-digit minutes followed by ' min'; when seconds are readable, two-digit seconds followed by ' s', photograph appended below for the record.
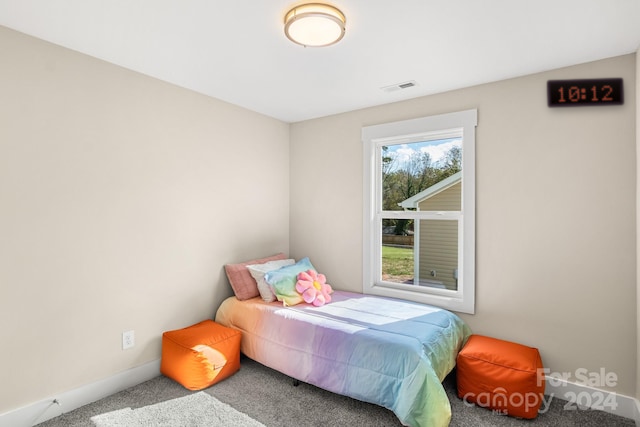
10 h 12 min
